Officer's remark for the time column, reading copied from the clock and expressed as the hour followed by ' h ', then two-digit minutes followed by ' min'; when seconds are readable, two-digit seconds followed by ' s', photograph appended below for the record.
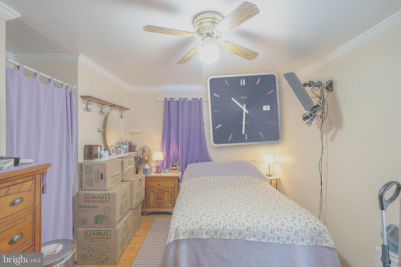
10 h 31 min
